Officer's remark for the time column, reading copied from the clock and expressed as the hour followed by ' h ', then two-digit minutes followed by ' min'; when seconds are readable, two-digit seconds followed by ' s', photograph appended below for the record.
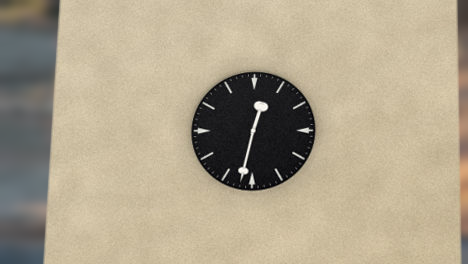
12 h 32 min
